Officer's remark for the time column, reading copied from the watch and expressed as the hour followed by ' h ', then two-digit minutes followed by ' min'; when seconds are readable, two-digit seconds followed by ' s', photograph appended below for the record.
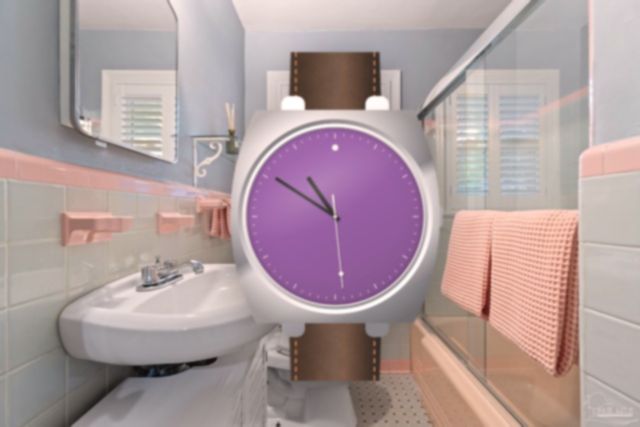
10 h 50 min 29 s
